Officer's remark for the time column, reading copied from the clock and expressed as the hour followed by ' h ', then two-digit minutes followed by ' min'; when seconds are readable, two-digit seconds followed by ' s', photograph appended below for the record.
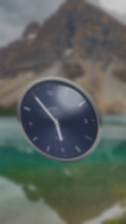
5 h 55 min
